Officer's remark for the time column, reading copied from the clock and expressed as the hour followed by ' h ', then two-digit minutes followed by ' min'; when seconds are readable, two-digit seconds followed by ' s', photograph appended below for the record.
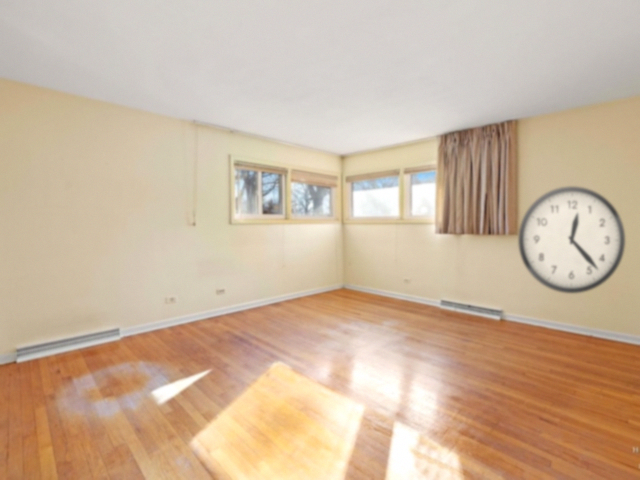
12 h 23 min
